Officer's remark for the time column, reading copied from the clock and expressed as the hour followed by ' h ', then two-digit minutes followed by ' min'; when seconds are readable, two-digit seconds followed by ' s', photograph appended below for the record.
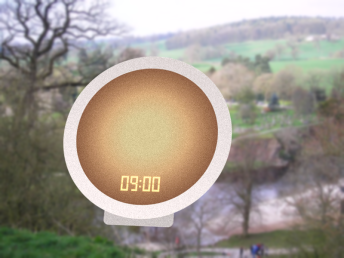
9 h 00 min
